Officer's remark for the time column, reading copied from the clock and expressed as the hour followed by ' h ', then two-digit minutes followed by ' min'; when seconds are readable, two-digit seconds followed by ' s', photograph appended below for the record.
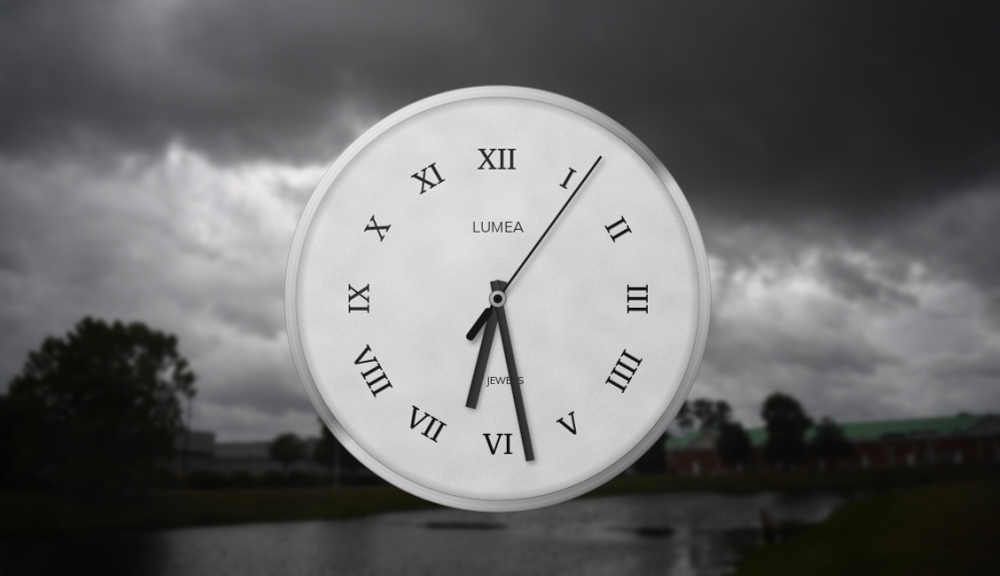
6 h 28 min 06 s
